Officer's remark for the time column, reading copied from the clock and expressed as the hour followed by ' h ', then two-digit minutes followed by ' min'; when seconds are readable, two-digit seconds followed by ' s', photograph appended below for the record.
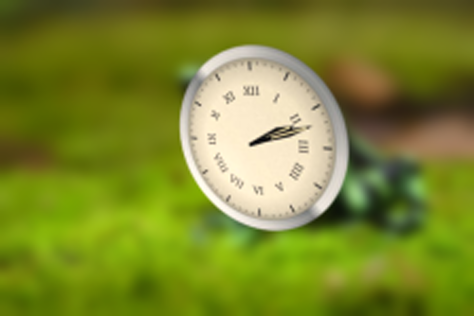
2 h 12 min
